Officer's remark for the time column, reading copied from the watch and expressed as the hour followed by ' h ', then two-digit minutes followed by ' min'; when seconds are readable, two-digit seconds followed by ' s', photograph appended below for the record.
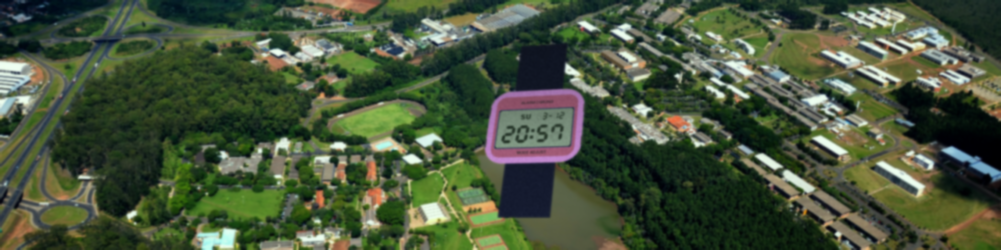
20 h 57 min
